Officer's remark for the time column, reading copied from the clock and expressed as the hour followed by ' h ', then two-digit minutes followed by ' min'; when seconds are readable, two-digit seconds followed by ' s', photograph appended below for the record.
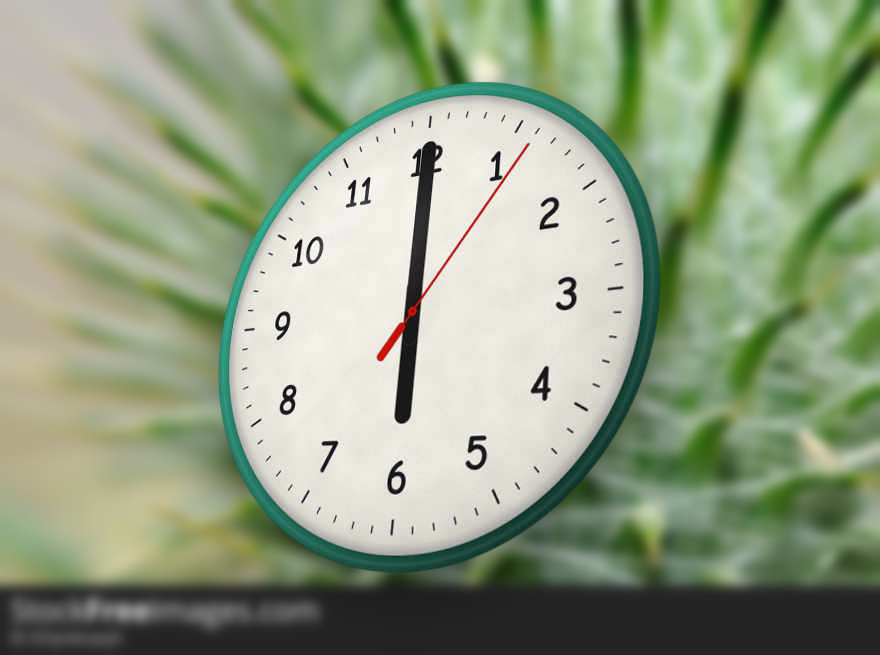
6 h 00 min 06 s
